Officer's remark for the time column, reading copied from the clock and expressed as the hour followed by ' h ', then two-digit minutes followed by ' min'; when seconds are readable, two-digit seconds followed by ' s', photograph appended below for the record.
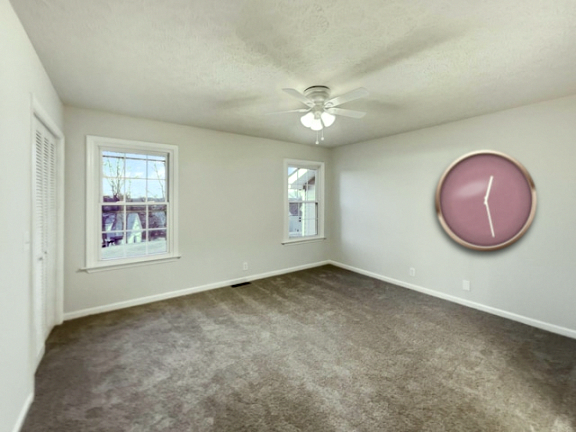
12 h 28 min
